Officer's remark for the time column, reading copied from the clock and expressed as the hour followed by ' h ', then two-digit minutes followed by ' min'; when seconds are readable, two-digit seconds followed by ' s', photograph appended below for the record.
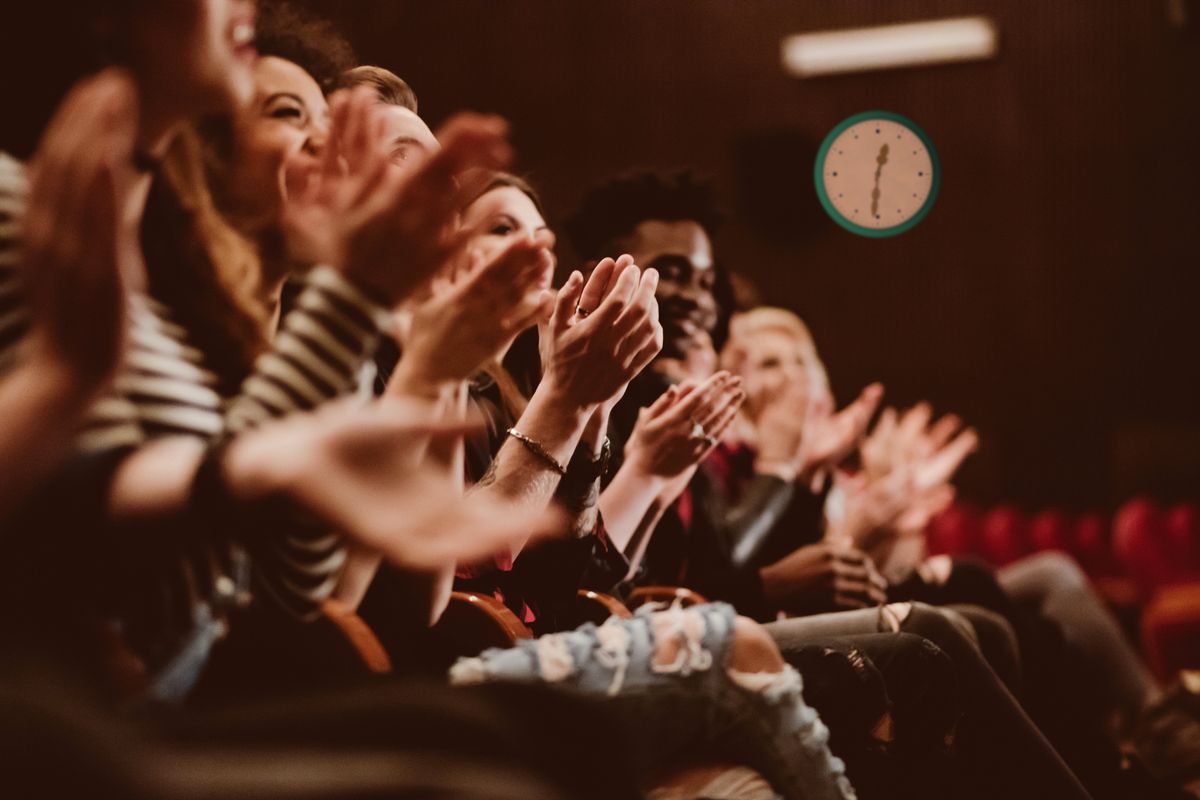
12 h 31 min
